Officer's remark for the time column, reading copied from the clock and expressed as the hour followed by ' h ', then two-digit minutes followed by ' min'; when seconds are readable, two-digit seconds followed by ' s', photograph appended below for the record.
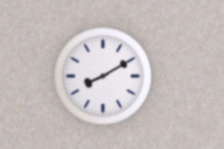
8 h 10 min
